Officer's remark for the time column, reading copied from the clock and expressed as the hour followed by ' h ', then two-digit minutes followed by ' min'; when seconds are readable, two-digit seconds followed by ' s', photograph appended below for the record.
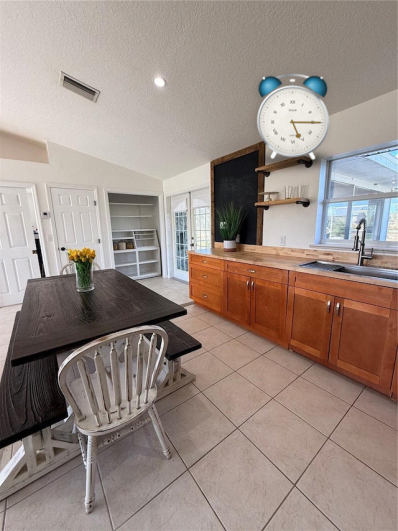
5 h 15 min
